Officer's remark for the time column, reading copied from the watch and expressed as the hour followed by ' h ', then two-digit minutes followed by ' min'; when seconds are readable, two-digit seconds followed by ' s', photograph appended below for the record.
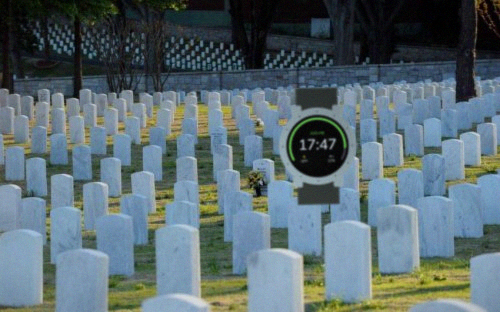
17 h 47 min
